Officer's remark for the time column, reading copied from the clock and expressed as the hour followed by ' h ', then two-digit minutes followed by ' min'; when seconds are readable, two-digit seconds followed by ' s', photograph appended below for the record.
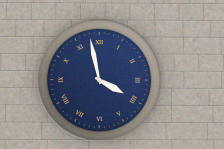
3 h 58 min
